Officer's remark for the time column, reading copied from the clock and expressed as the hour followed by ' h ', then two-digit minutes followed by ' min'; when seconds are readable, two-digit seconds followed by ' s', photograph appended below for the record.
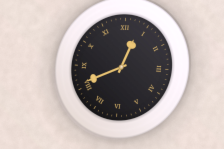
12 h 41 min
